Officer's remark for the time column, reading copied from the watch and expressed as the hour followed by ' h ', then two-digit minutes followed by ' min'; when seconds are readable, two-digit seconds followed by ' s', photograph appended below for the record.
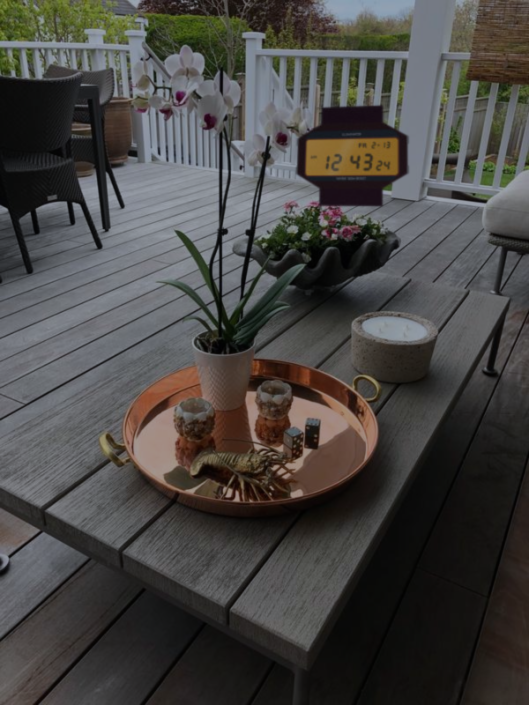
12 h 43 min 24 s
